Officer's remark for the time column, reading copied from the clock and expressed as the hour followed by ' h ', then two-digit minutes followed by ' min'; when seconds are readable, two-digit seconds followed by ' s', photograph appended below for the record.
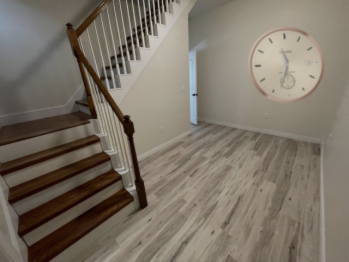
11 h 33 min
